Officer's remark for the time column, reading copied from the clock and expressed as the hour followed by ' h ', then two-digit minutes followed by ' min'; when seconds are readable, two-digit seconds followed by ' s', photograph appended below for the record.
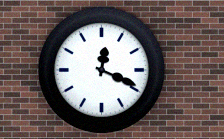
12 h 19 min
